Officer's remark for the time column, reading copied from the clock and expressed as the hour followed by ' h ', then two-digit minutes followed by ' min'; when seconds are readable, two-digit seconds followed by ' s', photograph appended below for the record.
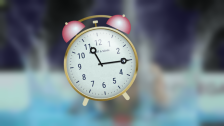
11 h 15 min
